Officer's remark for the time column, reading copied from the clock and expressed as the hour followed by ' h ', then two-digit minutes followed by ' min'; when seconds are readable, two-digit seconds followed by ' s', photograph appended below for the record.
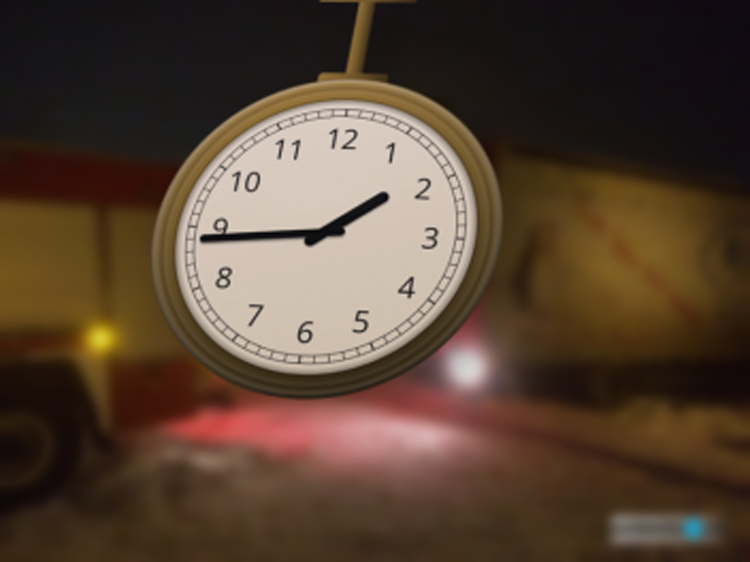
1 h 44 min
